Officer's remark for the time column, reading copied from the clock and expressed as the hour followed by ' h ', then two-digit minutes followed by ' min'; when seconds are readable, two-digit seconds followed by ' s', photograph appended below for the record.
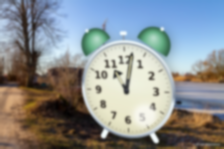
11 h 02 min
